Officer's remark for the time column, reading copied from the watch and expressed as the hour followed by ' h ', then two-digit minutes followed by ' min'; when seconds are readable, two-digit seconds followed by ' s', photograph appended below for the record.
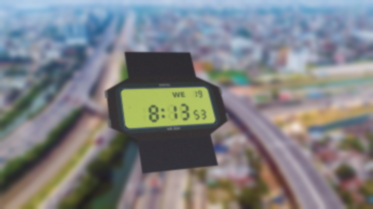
8 h 13 min 53 s
